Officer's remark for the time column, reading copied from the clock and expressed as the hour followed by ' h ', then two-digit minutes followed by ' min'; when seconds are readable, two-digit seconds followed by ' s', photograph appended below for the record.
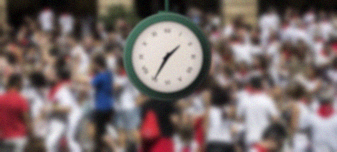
1 h 35 min
